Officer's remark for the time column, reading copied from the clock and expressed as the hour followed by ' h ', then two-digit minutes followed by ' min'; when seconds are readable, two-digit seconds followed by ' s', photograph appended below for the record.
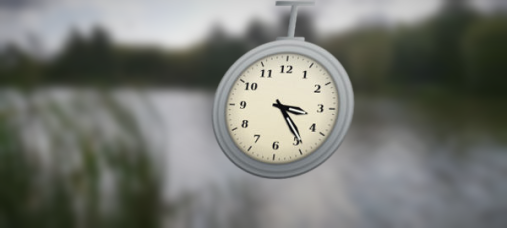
3 h 24 min
